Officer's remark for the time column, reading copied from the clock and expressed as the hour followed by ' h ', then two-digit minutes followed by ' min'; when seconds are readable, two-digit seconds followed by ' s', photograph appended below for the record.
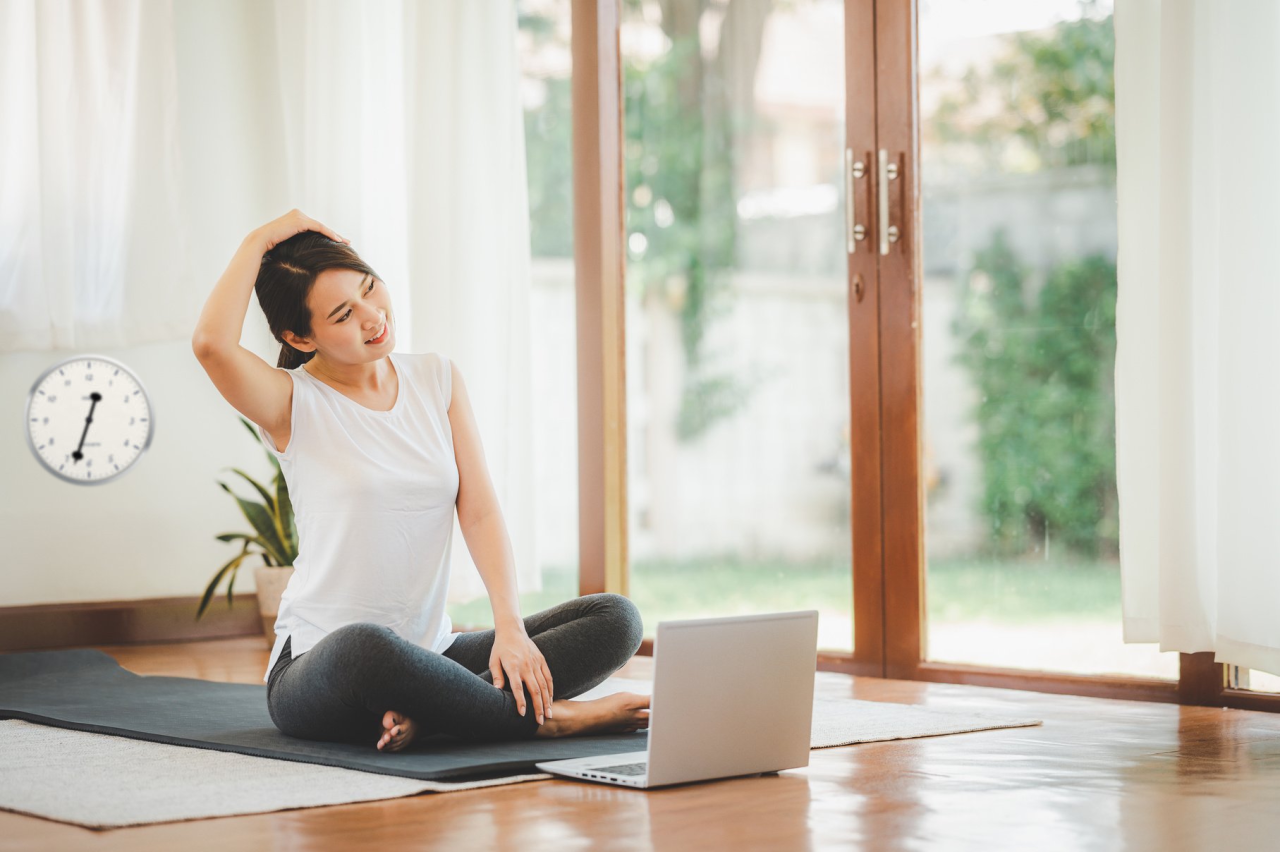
12 h 33 min
